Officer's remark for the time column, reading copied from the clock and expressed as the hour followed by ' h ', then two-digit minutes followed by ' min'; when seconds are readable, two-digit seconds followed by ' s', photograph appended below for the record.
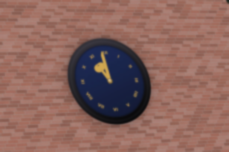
10 h 59 min
